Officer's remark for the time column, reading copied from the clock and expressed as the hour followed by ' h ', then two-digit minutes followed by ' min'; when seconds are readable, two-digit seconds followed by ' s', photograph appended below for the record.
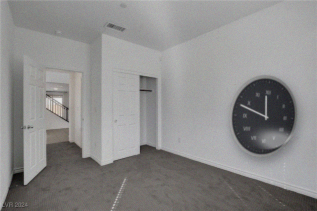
11 h 48 min
